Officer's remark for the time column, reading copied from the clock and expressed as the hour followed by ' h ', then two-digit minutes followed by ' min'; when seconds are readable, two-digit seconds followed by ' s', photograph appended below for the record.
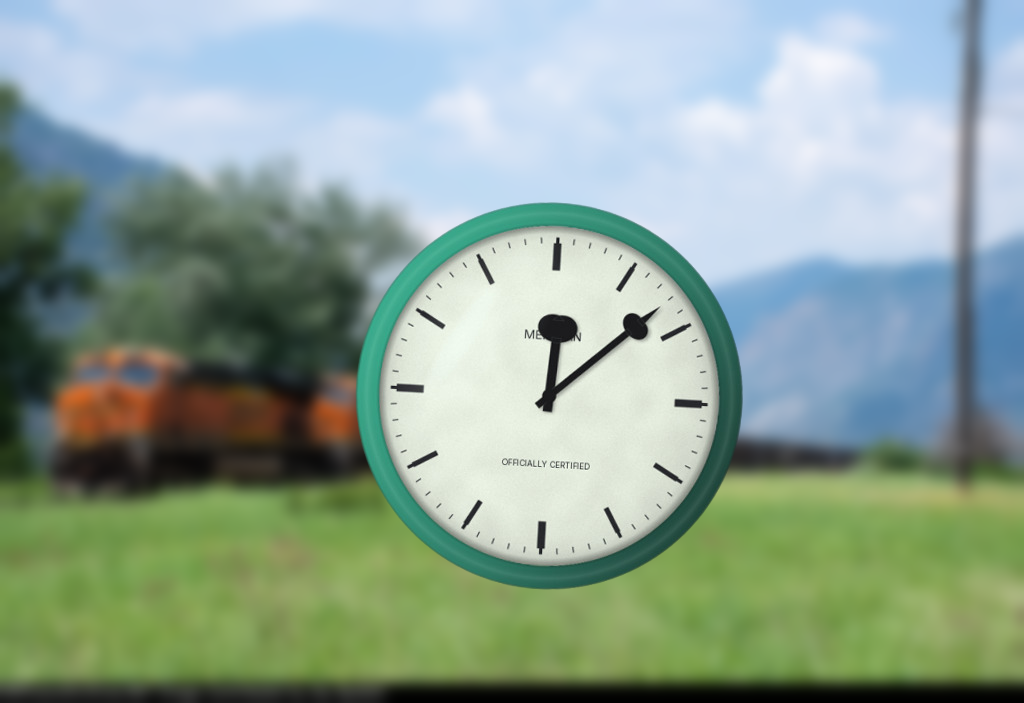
12 h 08 min
